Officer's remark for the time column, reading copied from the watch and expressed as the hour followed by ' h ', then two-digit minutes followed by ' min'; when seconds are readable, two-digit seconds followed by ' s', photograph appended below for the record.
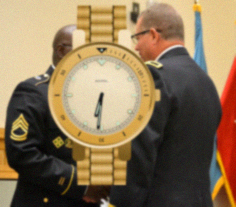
6 h 31 min
